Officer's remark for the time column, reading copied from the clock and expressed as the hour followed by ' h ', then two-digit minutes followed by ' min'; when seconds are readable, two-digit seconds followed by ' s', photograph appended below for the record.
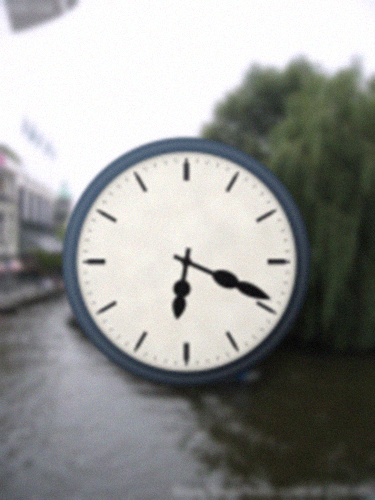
6 h 19 min
